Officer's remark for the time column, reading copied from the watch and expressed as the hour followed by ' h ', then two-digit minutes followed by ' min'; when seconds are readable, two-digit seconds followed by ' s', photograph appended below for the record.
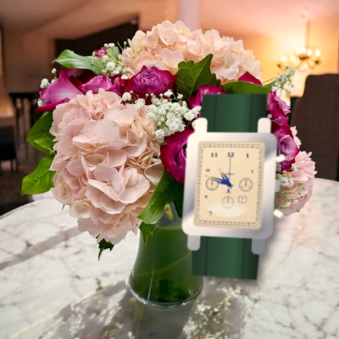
10 h 48 min
